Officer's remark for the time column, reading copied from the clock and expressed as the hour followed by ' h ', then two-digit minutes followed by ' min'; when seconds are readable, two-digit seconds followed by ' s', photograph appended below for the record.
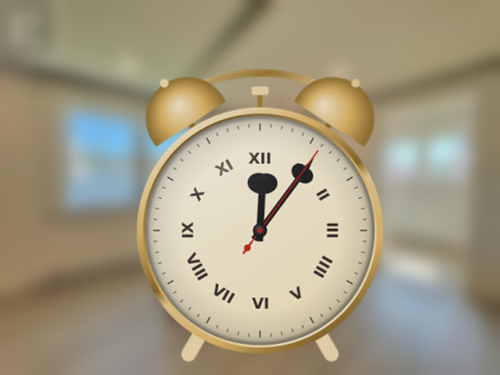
12 h 06 min 06 s
